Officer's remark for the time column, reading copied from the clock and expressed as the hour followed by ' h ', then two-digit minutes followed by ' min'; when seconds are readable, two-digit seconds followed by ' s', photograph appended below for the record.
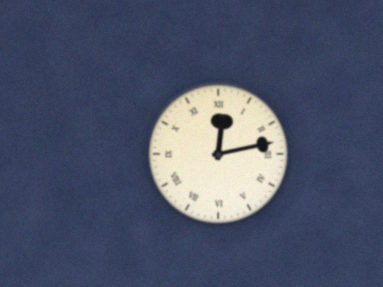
12 h 13 min
